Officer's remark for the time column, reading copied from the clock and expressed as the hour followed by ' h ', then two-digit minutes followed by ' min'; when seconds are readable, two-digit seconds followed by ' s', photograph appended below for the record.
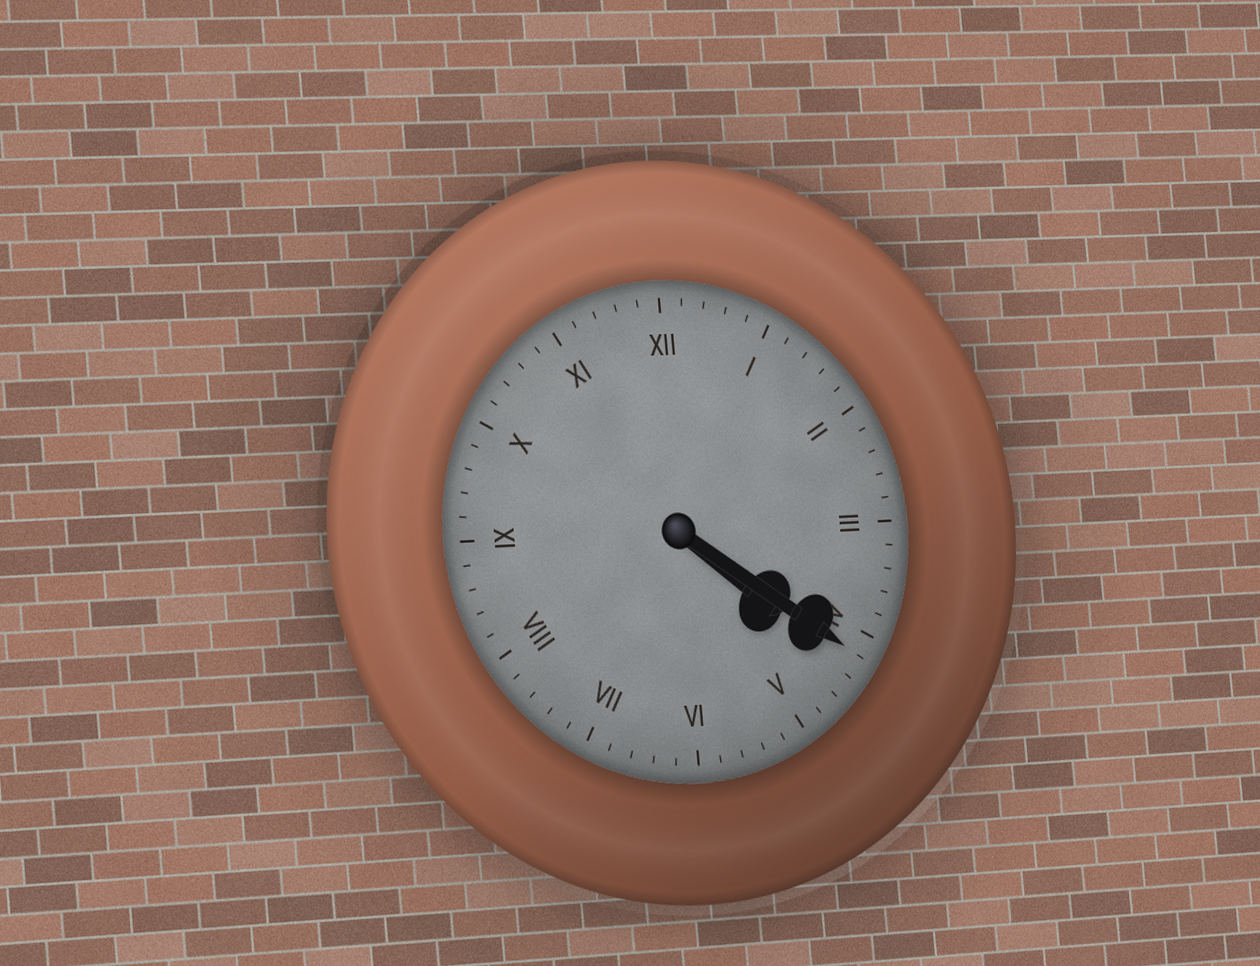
4 h 21 min
